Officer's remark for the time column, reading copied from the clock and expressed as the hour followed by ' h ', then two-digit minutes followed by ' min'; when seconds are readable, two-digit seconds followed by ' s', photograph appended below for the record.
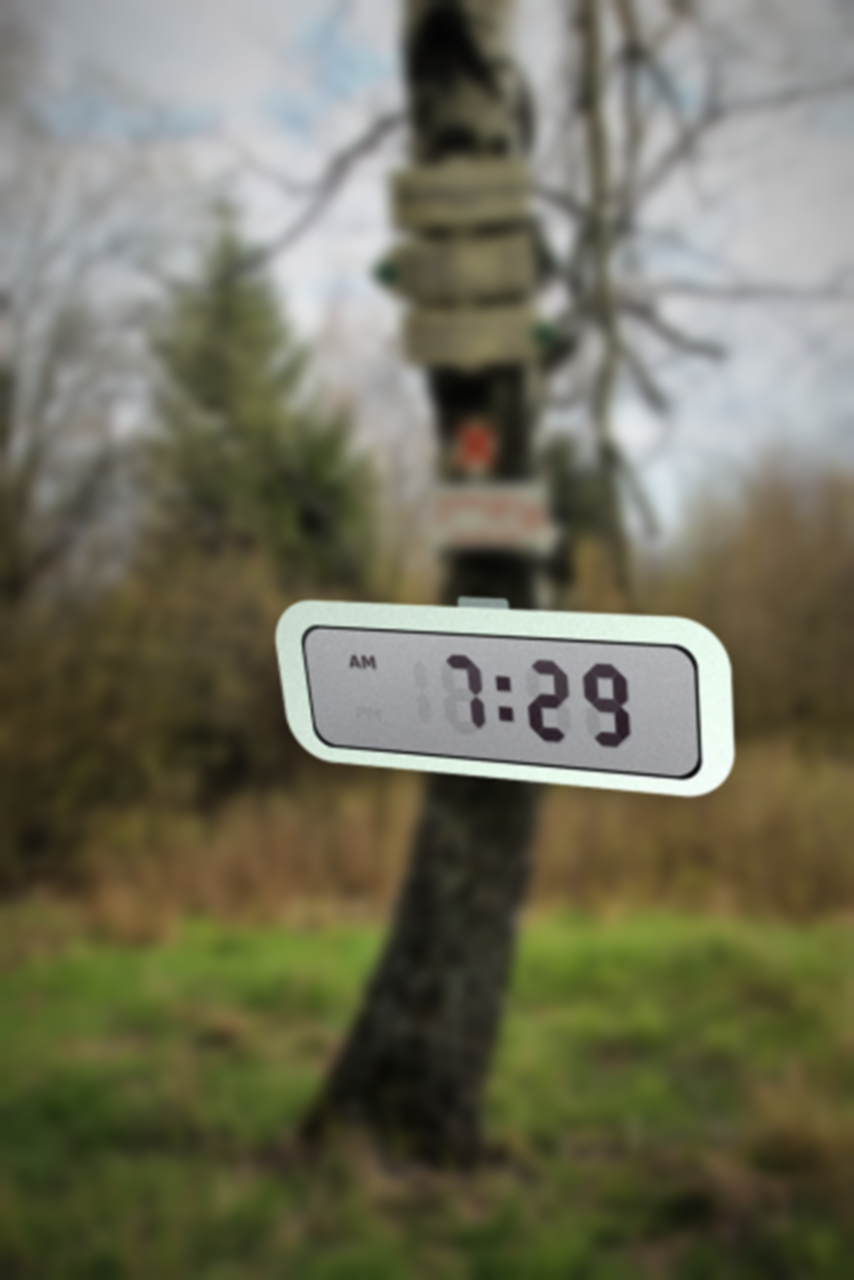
7 h 29 min
